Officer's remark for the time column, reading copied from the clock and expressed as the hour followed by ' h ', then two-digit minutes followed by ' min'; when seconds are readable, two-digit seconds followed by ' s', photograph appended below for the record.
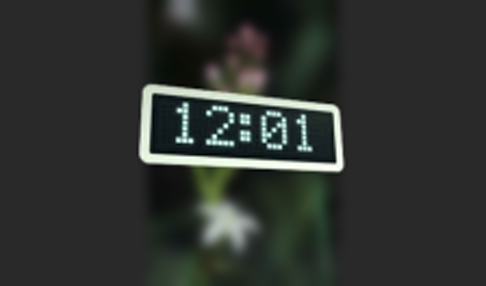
12 h 01 min
